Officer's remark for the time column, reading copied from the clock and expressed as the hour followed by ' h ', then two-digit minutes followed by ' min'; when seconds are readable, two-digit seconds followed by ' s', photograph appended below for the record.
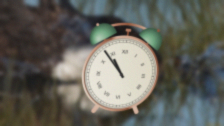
10 h 53 min
